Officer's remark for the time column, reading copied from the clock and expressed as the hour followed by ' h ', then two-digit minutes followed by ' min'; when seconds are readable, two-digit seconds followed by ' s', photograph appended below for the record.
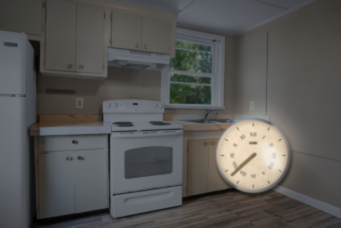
7 h 38 min
